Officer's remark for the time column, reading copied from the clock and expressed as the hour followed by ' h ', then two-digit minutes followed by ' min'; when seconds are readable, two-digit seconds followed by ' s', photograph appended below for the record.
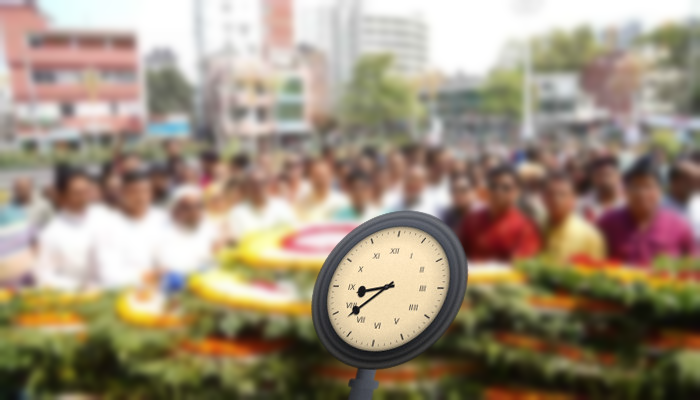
8 h 38 min
